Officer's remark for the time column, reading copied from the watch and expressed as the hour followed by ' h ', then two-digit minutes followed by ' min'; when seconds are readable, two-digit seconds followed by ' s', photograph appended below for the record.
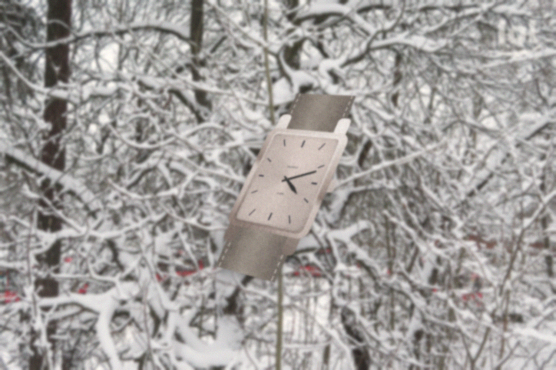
4 h 11 min
